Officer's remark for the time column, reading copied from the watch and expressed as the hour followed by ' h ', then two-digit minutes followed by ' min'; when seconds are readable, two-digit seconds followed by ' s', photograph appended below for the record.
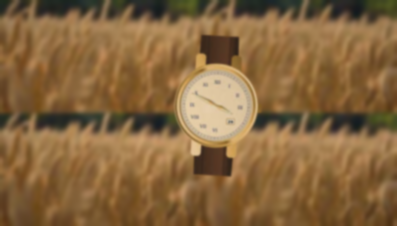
3 h 49 min
